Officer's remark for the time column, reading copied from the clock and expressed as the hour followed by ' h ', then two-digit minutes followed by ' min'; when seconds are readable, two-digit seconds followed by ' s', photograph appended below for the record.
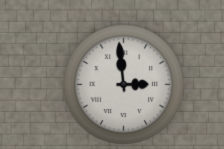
2 h 59 min
